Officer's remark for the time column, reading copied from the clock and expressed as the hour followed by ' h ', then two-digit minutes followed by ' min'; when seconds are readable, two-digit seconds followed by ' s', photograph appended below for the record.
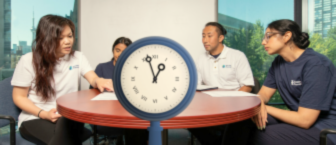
12 h 57 min
